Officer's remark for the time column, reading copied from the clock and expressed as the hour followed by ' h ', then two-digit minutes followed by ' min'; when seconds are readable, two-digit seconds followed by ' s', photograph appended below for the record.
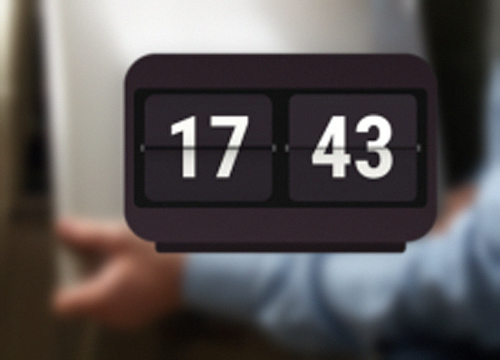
17 h 43 min
